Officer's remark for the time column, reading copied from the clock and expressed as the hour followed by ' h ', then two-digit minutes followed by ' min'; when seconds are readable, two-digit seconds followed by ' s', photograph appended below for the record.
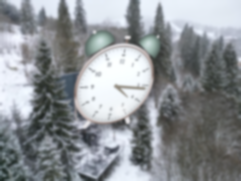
4 h 16 min
